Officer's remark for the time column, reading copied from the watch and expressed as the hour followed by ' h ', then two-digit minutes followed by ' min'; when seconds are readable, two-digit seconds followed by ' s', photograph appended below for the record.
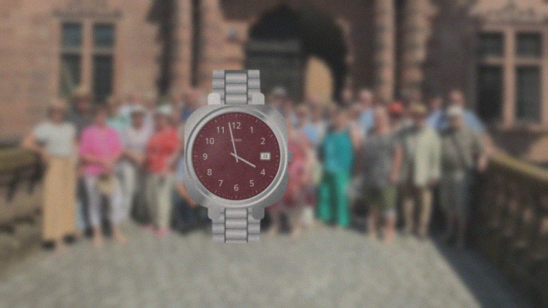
3 h 58 min
